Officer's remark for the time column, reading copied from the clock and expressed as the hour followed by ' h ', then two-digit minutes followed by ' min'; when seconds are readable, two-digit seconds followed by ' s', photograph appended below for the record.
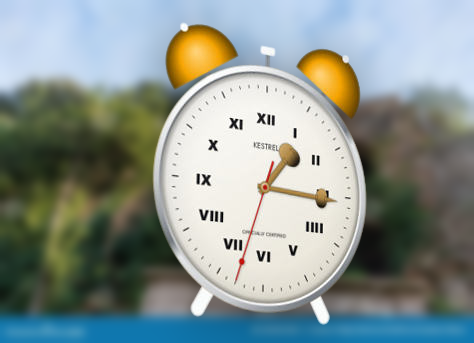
1 h 15 min 33 s
